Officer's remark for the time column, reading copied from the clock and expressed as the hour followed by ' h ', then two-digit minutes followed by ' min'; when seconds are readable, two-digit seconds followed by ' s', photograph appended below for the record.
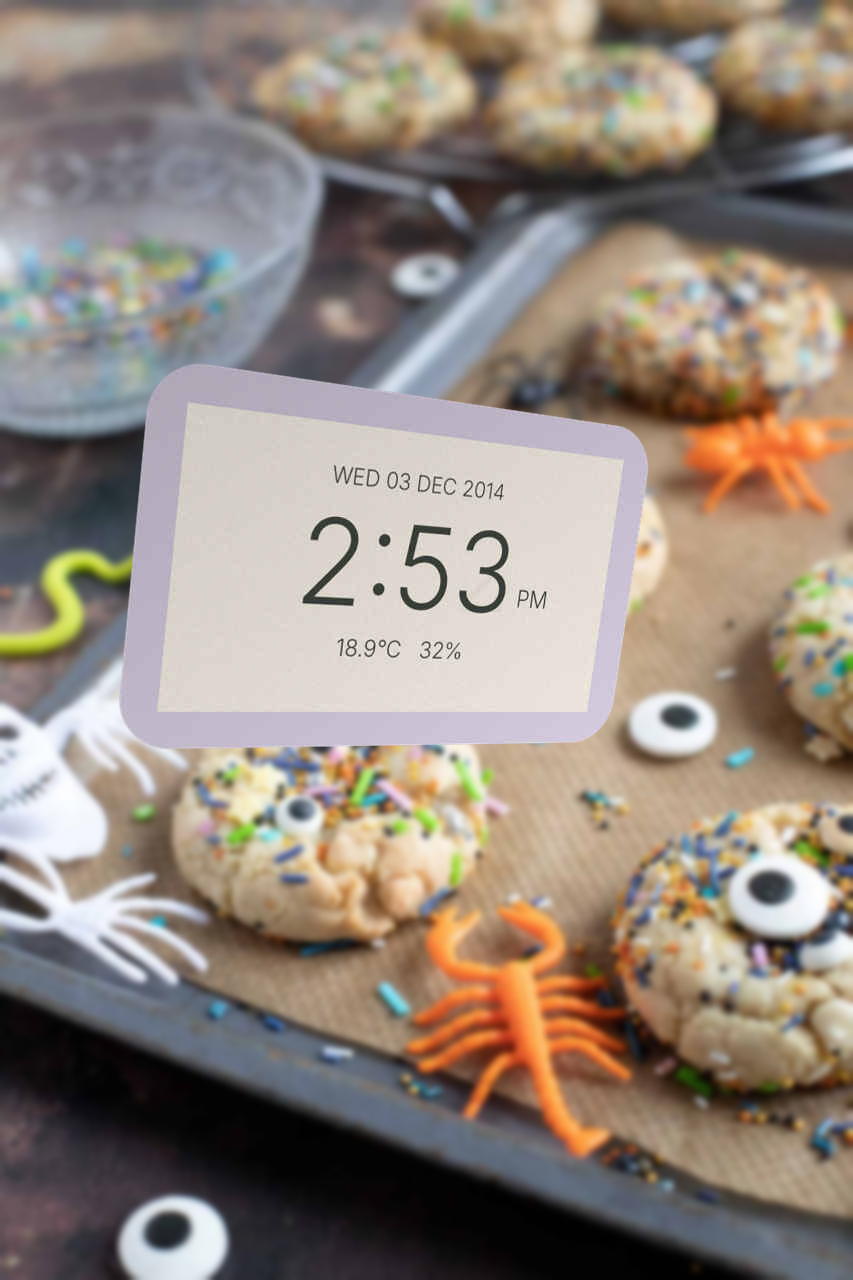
2 h 53 min
